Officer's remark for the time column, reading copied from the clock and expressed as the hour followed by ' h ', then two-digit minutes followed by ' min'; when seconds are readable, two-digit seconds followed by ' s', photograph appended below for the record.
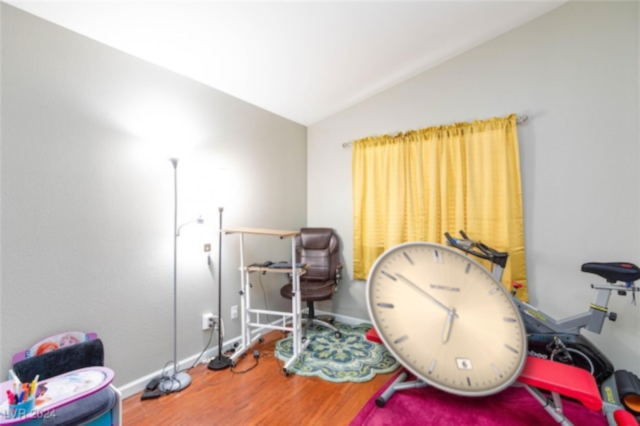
6 h 51 min
